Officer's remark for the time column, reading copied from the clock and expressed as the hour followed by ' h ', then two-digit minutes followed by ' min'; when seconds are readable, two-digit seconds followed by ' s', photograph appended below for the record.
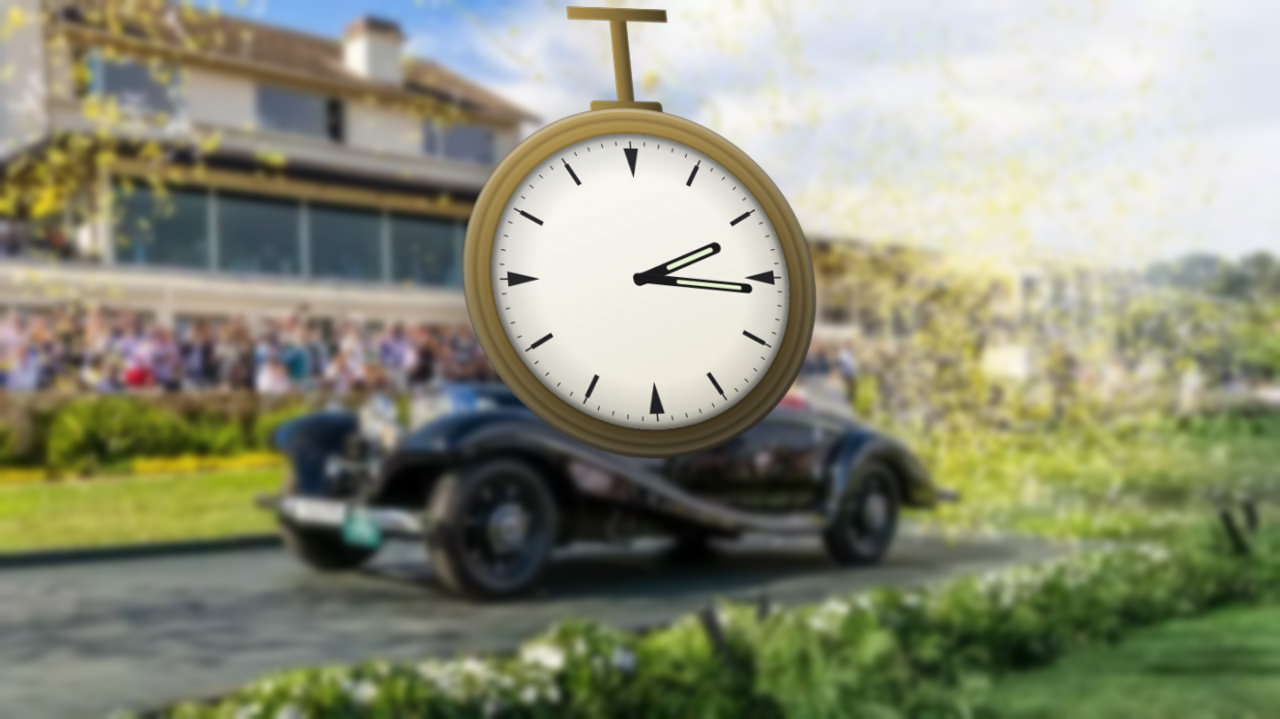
2 h 16 min
